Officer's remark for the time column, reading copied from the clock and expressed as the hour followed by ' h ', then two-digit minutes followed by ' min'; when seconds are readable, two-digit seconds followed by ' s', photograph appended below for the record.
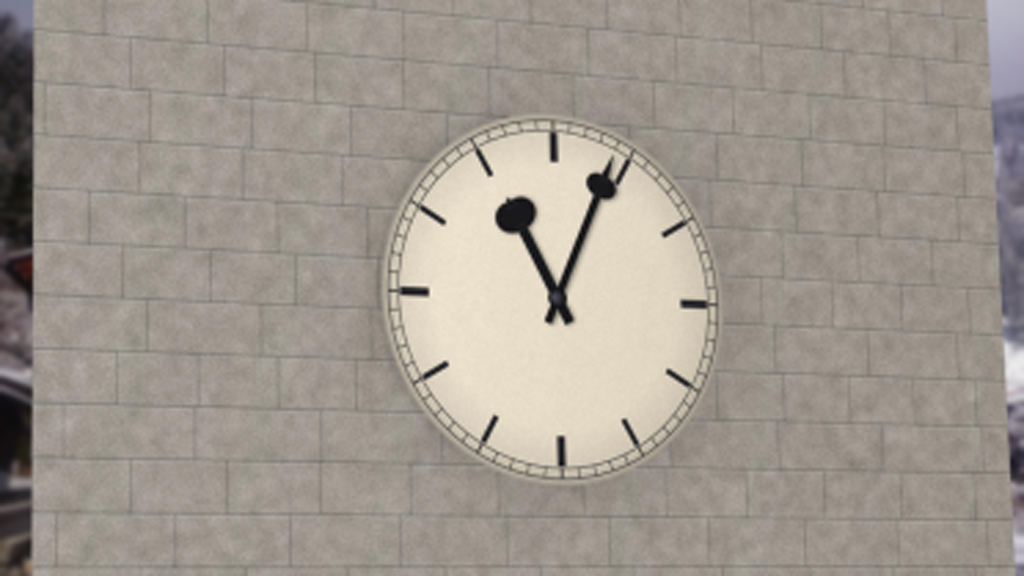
11 h 04 min
